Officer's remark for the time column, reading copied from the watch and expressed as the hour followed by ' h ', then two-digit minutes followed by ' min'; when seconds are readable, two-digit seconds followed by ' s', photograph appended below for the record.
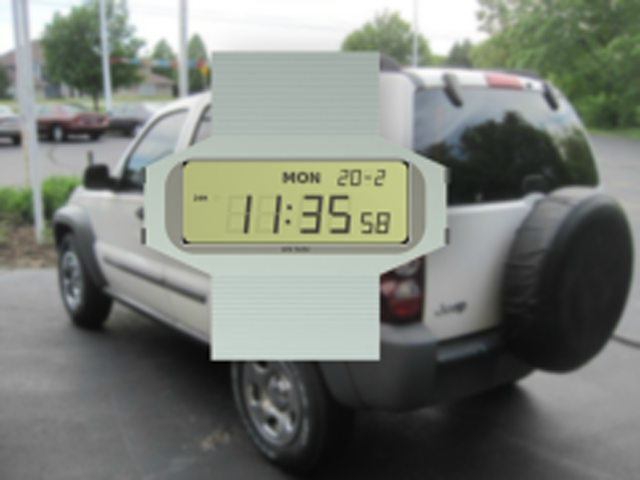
11 h 35 min 58 s
